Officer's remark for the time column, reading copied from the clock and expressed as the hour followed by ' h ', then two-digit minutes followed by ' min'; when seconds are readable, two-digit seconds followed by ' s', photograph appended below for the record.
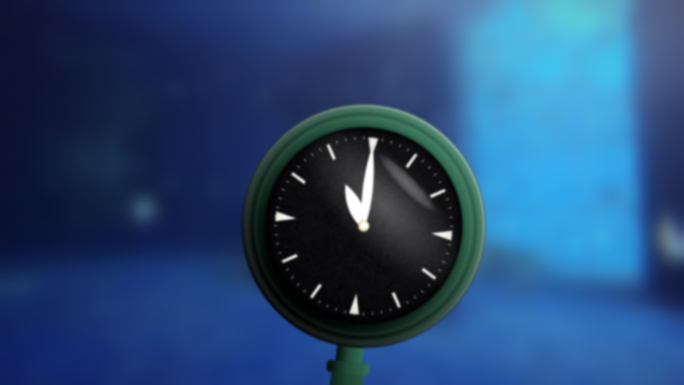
11 h 00 min
